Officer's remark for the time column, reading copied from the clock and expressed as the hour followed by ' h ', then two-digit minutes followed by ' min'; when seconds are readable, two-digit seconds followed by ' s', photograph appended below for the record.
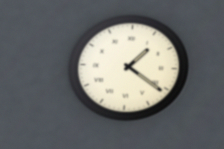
1 h 21 min
